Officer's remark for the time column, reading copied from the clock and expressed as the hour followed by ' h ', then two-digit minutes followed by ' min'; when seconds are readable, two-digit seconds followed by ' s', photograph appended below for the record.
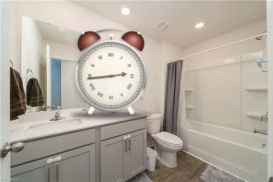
2 h 44 min
